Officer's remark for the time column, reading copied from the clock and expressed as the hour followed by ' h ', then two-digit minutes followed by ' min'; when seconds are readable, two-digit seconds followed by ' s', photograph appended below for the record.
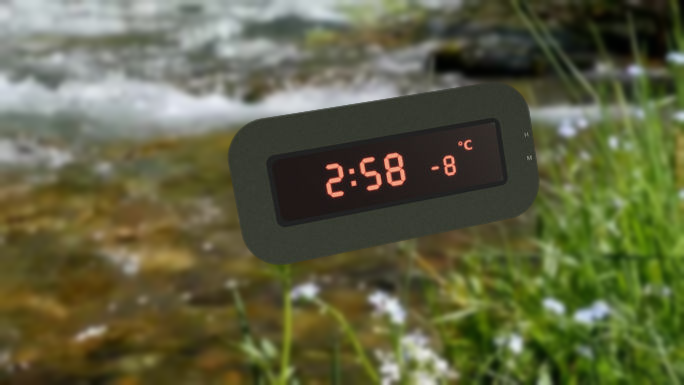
2 h 58 min
